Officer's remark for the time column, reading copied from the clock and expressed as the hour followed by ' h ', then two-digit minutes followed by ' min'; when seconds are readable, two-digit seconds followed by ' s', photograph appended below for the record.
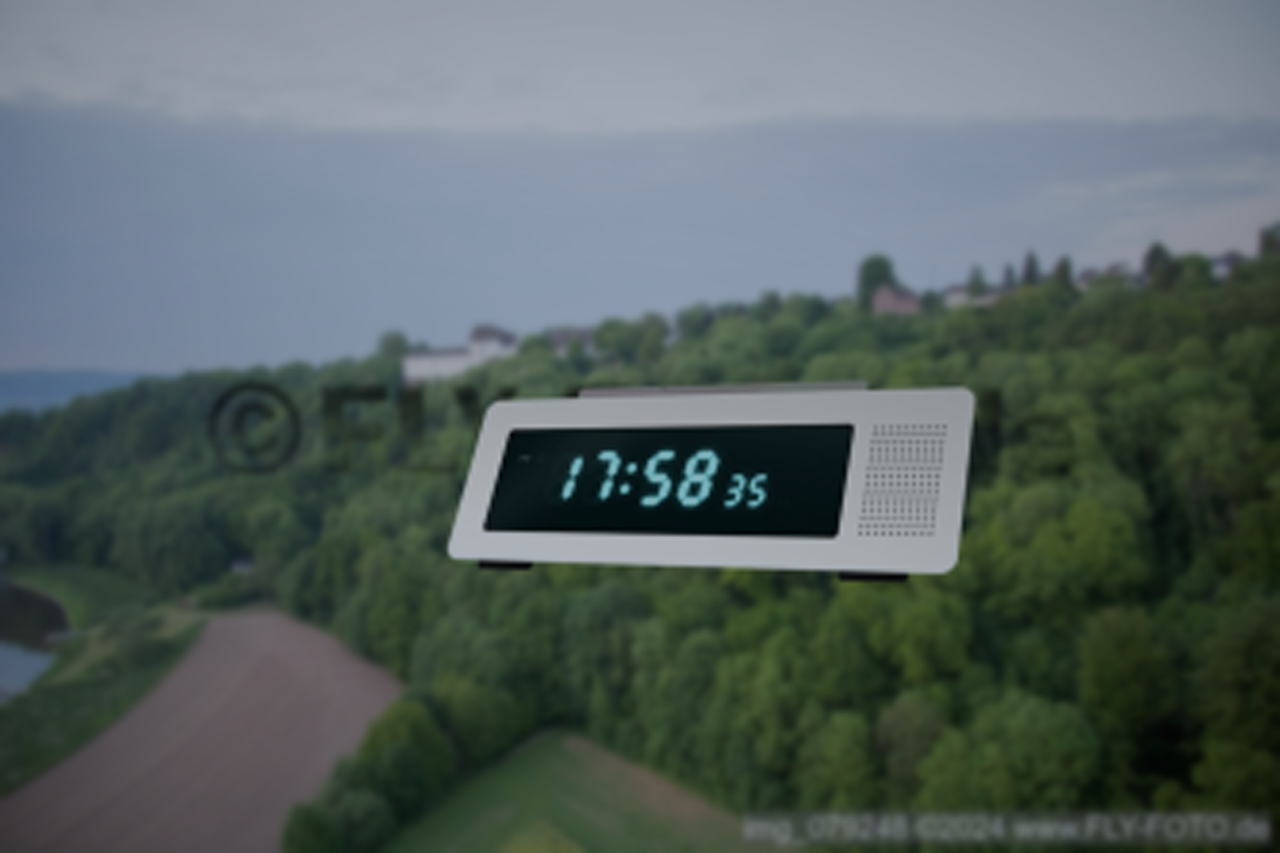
17 h 58 min 35 s
